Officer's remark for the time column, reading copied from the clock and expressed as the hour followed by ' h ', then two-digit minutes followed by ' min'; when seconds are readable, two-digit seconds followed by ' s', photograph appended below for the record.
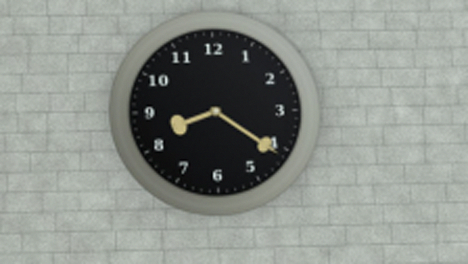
8 h 21 min
